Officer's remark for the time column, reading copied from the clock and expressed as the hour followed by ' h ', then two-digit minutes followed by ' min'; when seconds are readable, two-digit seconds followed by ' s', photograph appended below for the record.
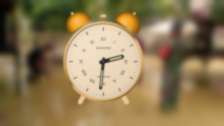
2 h 31 min
